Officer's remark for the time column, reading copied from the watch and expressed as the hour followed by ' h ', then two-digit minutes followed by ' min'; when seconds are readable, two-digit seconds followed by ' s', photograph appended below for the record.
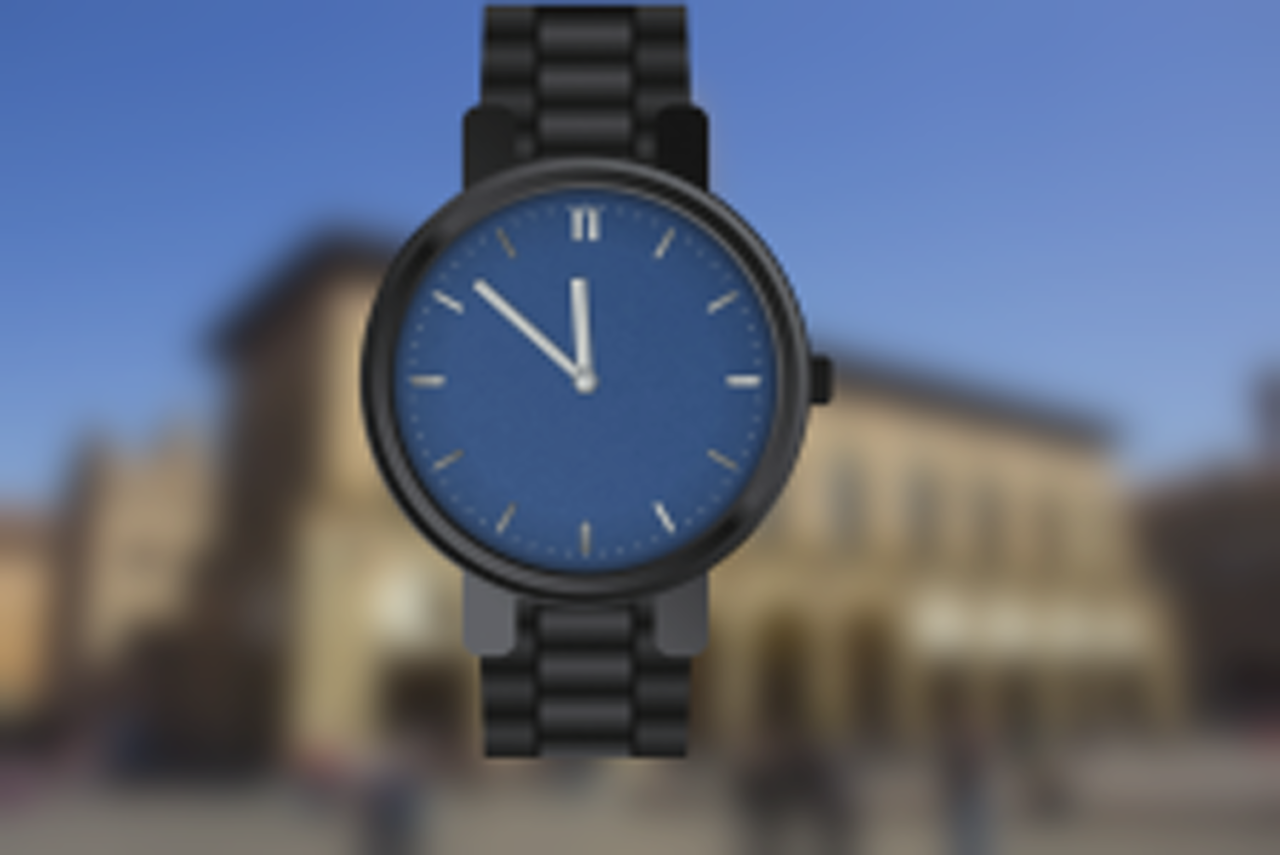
11 h 52 min
